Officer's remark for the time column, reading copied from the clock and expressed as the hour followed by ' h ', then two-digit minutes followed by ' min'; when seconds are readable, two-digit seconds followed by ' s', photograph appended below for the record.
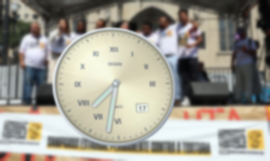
7 h 32 min
